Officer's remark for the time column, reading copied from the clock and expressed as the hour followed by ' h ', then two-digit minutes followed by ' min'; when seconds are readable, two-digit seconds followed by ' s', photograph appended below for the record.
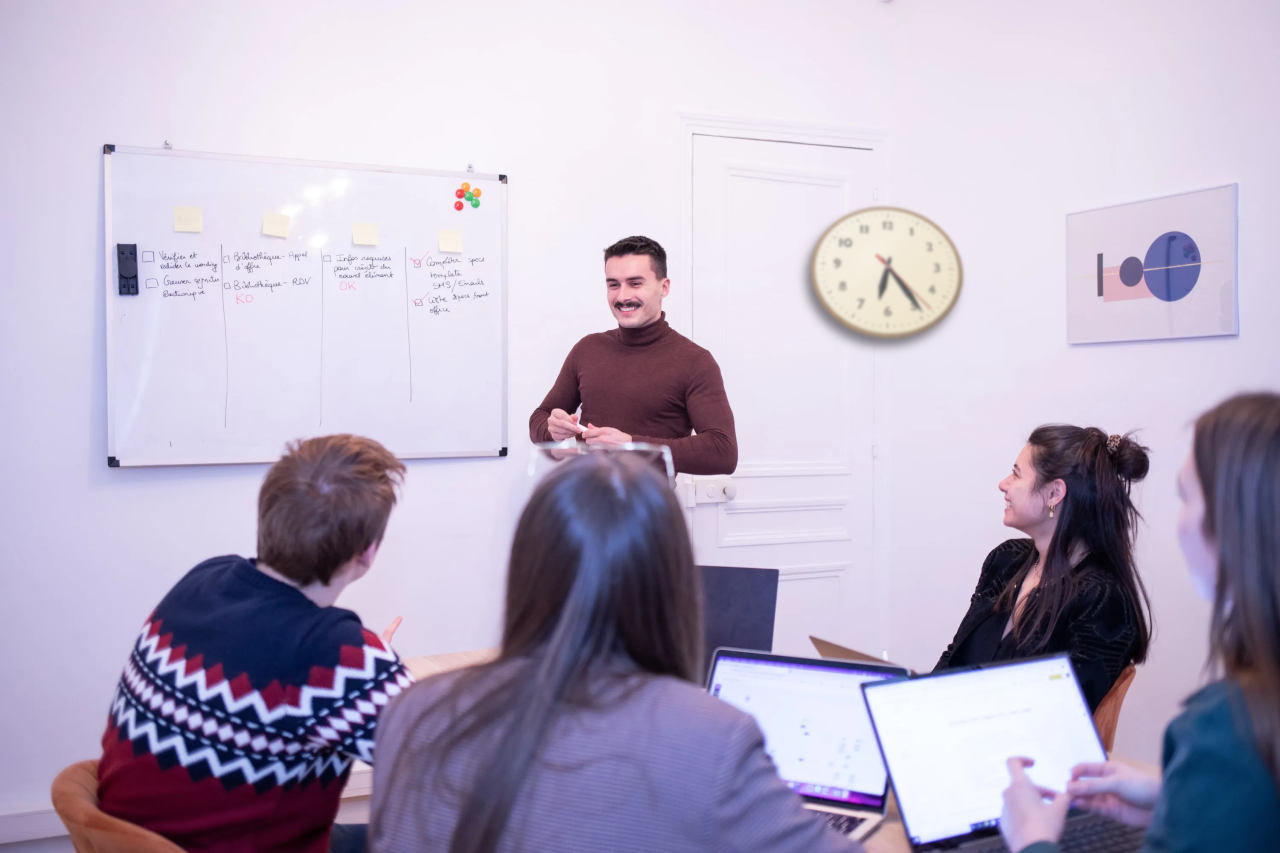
6 h 24 min 23 s
